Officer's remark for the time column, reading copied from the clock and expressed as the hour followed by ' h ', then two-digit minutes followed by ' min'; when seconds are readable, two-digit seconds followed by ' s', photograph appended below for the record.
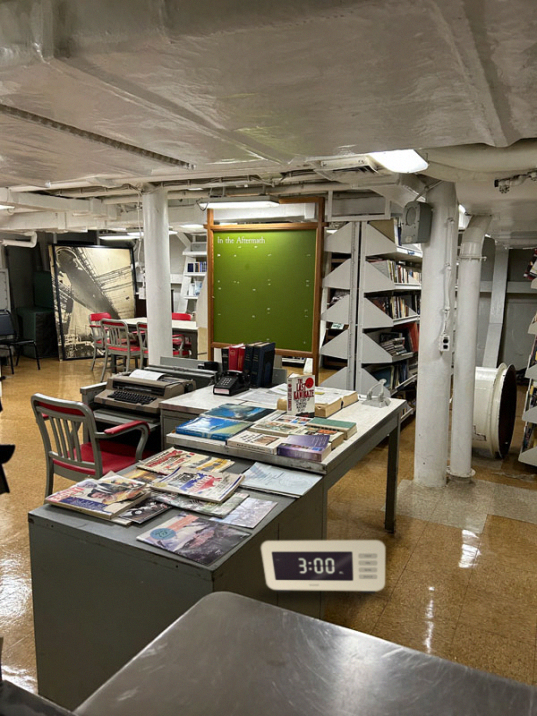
3 h 00 min
